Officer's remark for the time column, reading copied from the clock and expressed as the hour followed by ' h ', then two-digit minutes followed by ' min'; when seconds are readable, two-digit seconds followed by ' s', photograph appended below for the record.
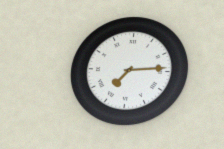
7 h 14 min
